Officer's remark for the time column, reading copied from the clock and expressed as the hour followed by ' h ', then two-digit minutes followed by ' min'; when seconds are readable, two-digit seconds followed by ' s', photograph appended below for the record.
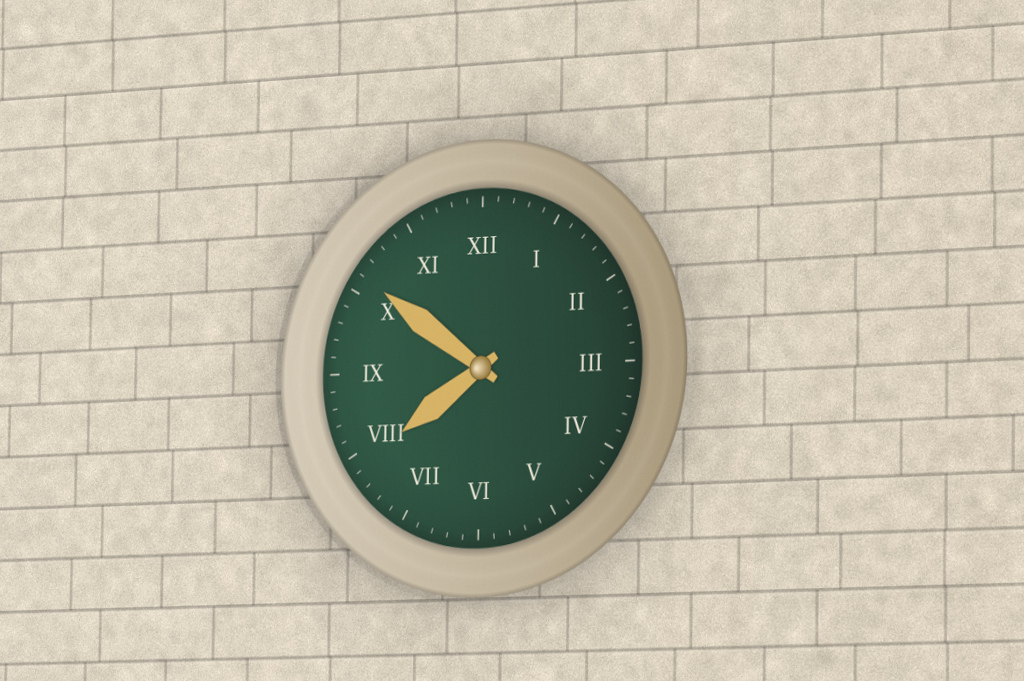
7 h 51 min
